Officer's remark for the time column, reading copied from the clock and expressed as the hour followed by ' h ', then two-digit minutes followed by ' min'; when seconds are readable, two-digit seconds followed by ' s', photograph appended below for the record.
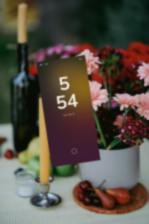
5 h 54 min
